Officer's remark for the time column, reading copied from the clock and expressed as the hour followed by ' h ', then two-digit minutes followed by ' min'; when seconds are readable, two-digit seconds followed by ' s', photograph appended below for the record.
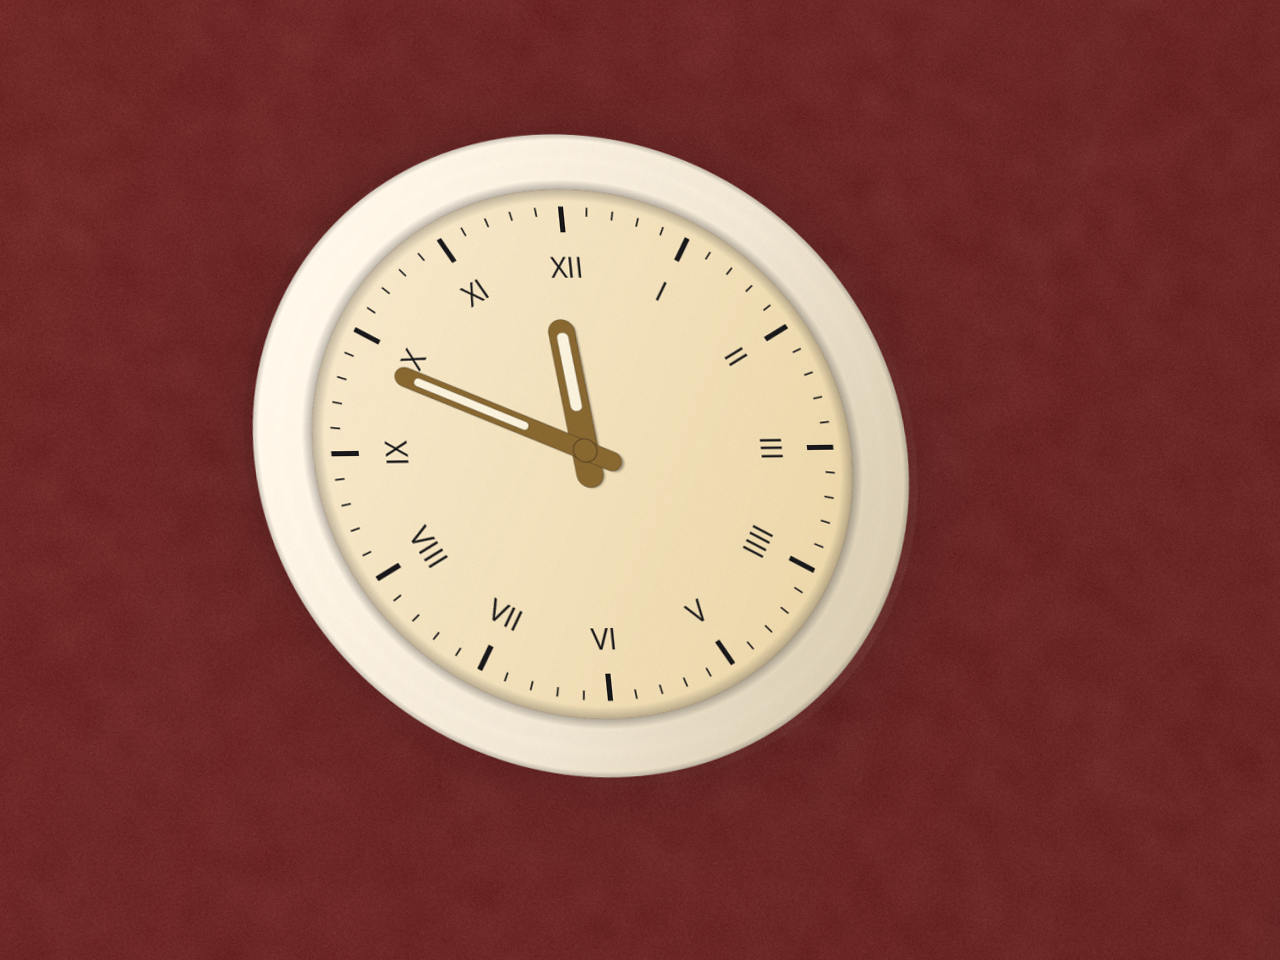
11 h 49 min
